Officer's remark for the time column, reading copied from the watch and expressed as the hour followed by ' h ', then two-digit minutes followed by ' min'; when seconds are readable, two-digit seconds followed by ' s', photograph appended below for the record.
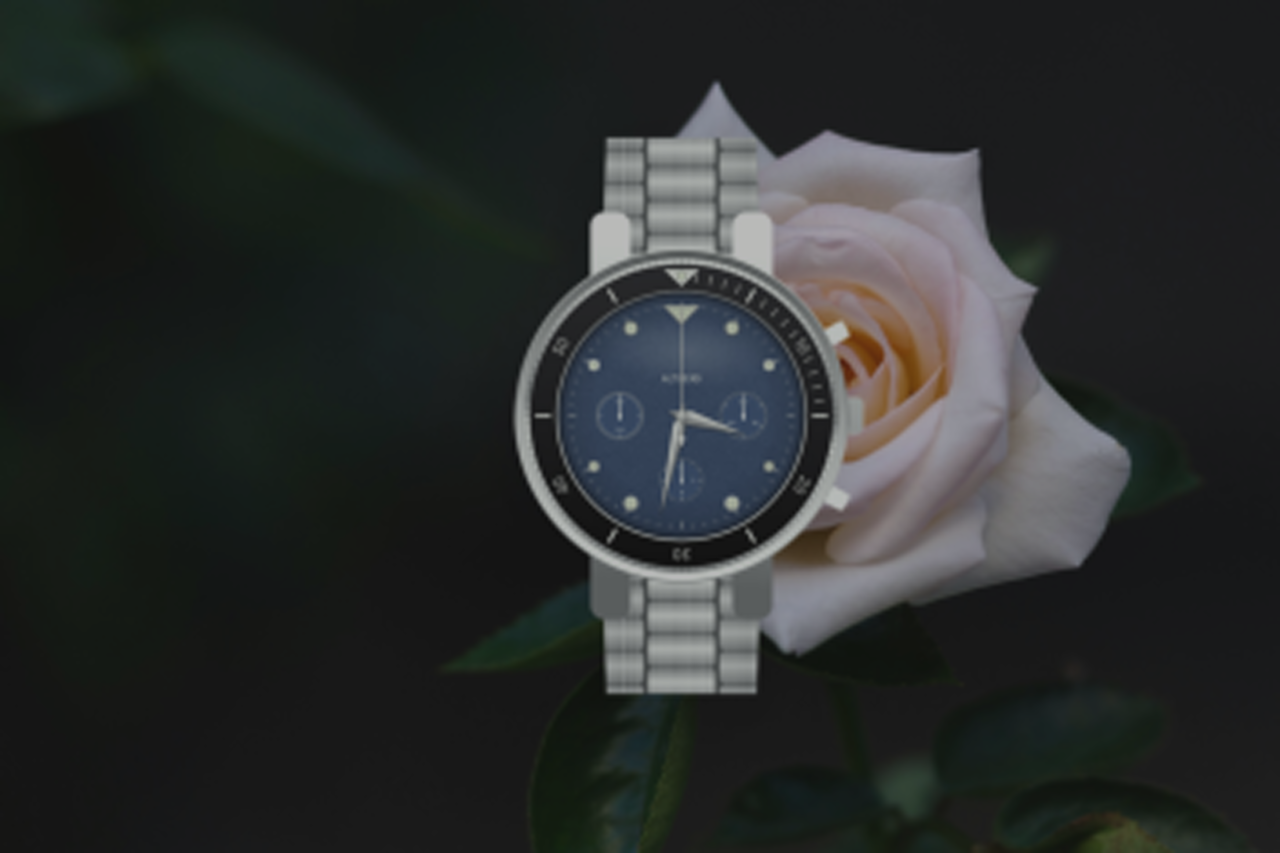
3 h 32 min
